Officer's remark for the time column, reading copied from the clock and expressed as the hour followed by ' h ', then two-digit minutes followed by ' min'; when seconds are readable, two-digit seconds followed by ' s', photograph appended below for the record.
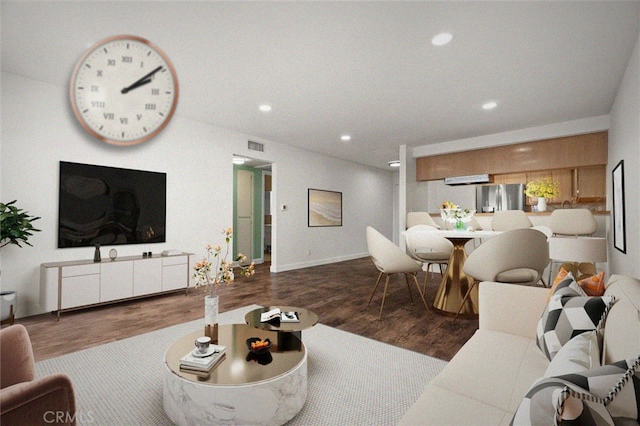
2 h 09 min
